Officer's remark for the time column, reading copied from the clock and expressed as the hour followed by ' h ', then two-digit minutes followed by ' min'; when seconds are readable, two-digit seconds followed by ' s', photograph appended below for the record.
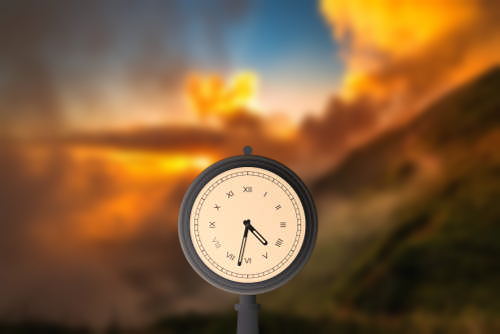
4 h 32 min
